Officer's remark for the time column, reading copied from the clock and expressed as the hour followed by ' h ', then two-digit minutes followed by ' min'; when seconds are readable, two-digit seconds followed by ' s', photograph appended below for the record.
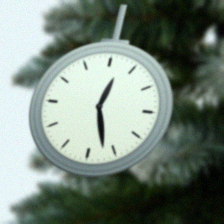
12 h 27 min
